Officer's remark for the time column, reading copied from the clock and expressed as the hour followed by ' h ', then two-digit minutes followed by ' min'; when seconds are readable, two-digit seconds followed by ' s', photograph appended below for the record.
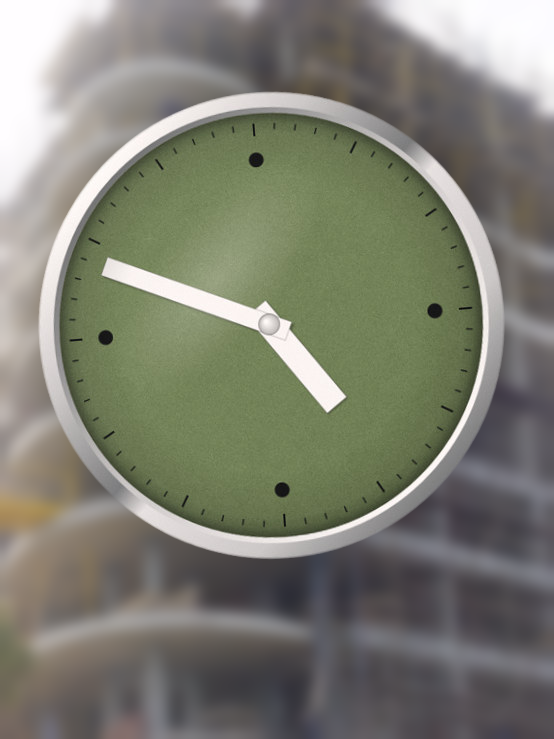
4 h 49 min
